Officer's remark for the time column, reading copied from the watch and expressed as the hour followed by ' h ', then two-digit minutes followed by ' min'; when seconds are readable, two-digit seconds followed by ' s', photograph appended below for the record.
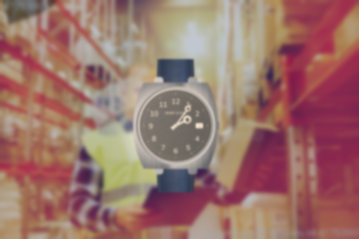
2 h 06 min
